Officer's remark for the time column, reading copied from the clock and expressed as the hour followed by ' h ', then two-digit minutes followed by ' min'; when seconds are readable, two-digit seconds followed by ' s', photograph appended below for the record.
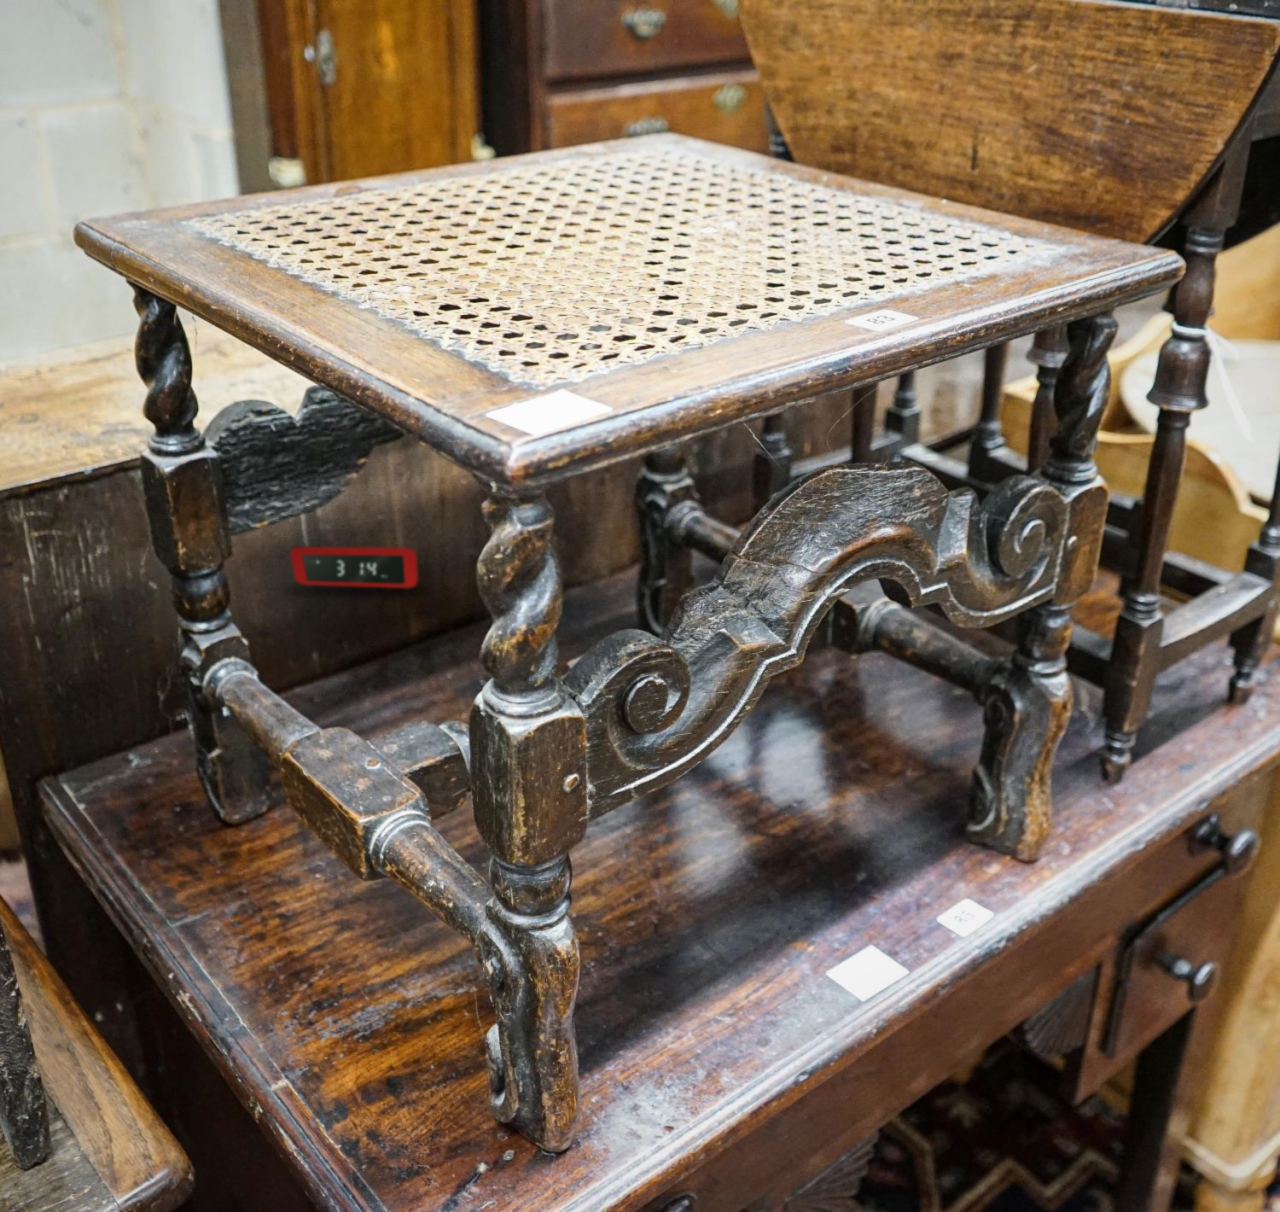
3 h 14 min
